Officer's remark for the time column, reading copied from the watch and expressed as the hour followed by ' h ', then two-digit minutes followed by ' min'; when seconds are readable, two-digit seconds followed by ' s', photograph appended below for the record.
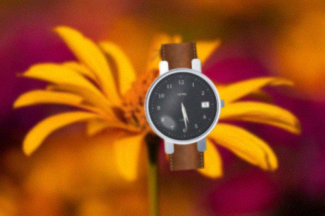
5 h 29 min
